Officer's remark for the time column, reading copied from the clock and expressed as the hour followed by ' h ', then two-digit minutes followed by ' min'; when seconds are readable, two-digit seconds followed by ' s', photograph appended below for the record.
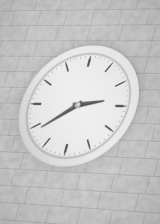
2 h 39 min
